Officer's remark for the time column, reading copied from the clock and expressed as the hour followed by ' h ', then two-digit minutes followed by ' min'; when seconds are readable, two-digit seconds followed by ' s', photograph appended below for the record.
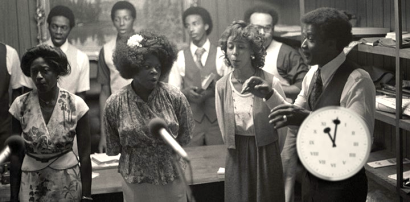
11 h 01 min
